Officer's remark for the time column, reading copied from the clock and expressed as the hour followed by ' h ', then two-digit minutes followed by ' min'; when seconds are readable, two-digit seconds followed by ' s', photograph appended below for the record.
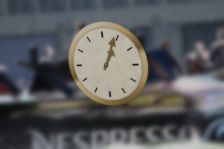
1 h 04 min
